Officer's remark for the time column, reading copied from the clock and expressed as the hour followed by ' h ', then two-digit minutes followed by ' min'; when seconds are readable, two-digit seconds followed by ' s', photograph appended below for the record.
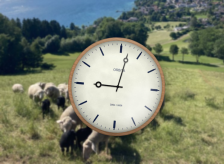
9 h 02 min
